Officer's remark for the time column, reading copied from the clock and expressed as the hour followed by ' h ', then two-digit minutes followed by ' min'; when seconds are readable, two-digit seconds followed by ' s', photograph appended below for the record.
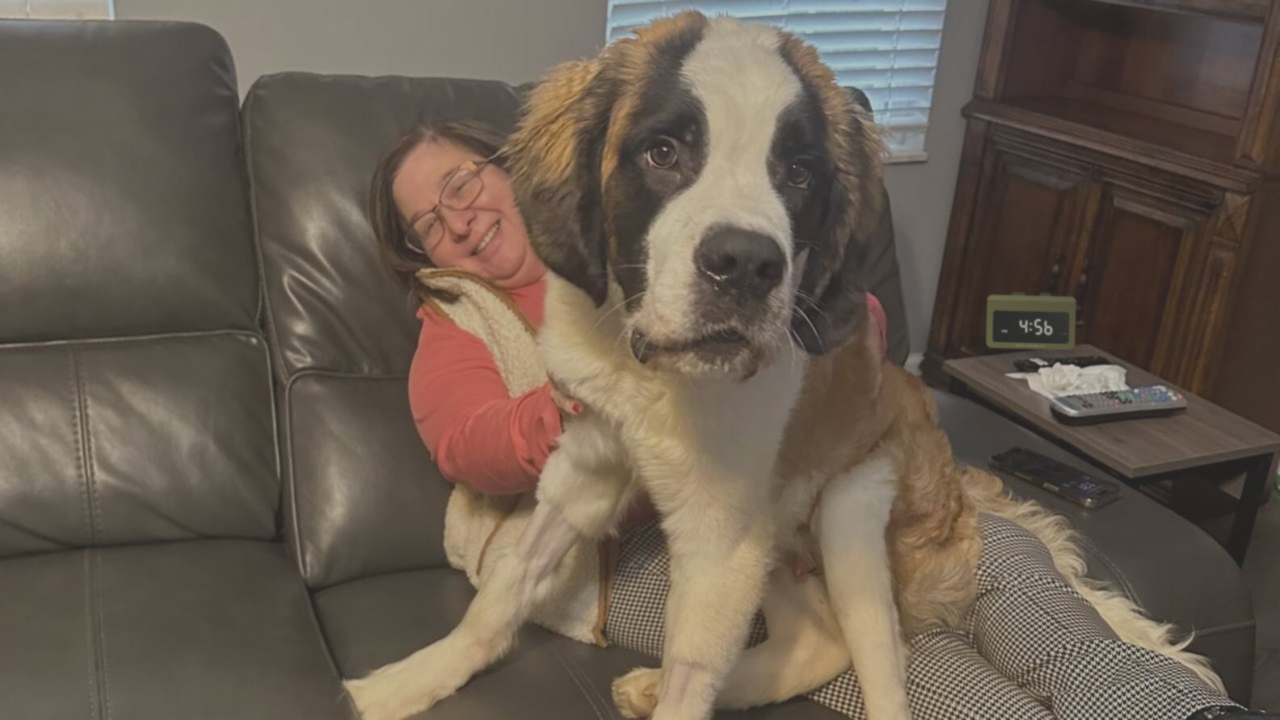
4 h 56 min
